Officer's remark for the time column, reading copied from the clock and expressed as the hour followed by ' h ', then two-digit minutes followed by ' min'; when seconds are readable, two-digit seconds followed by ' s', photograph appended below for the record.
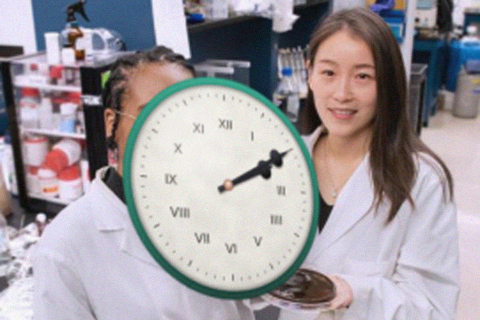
2 h 10 min
